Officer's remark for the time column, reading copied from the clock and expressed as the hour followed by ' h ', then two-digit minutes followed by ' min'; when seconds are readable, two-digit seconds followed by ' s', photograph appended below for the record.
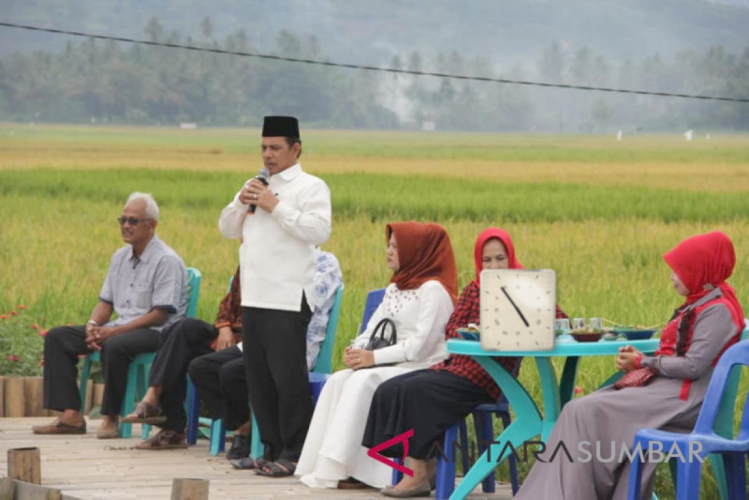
4 h 54 min
